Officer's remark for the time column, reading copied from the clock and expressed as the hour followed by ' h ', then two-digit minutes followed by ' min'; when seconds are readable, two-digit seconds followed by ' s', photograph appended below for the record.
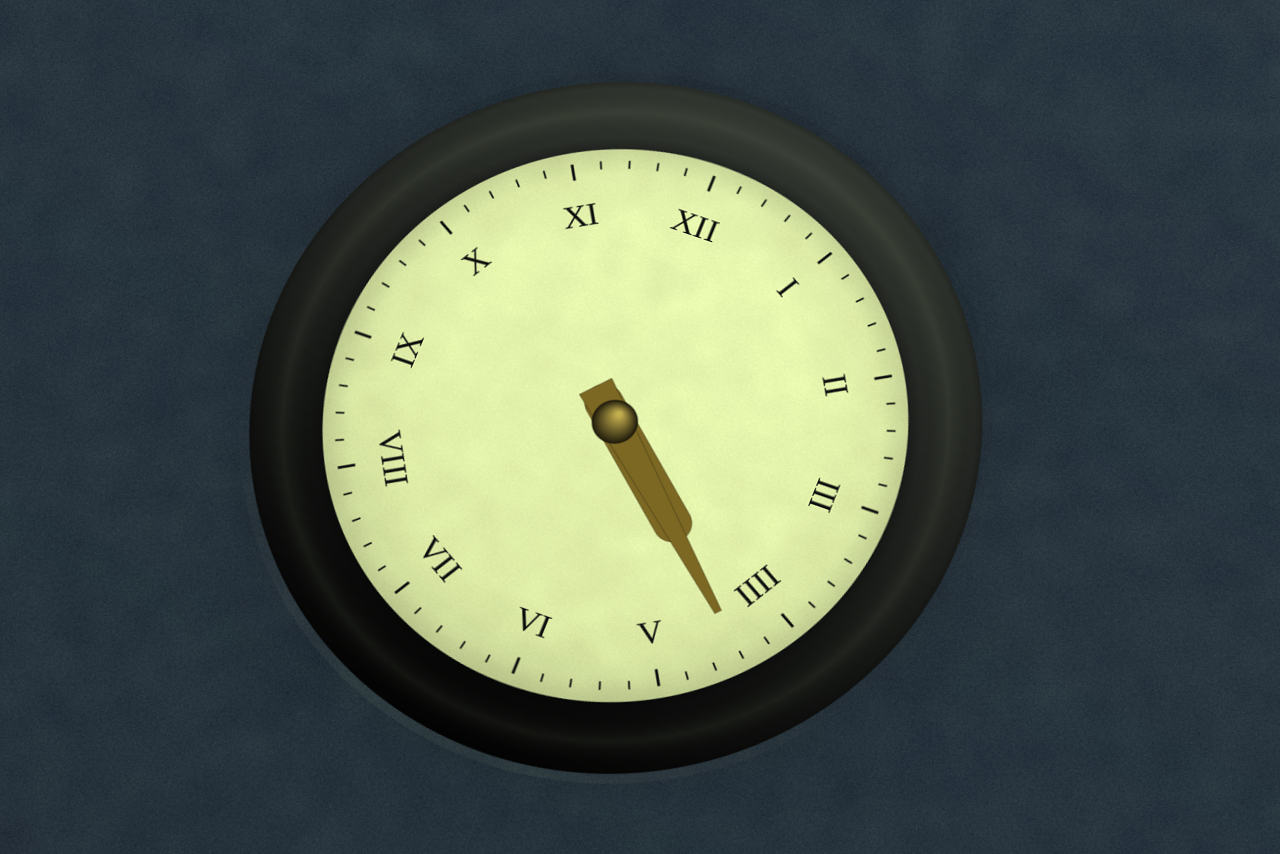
4 h 22 min
